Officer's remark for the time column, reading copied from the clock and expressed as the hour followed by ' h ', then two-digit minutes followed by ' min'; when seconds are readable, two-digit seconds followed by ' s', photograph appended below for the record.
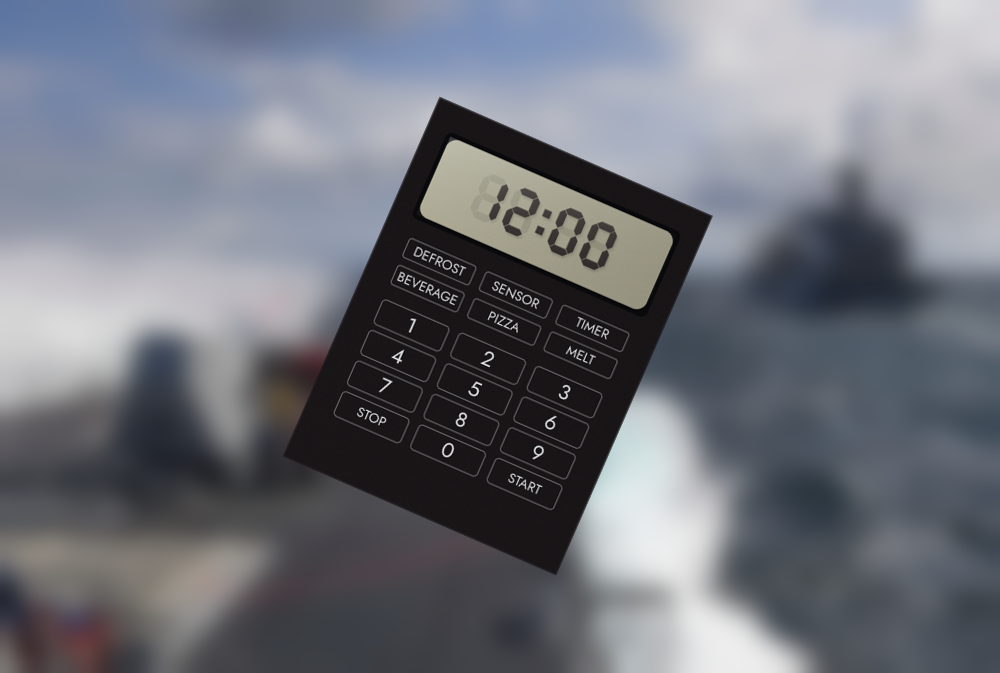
12 h 00 min
